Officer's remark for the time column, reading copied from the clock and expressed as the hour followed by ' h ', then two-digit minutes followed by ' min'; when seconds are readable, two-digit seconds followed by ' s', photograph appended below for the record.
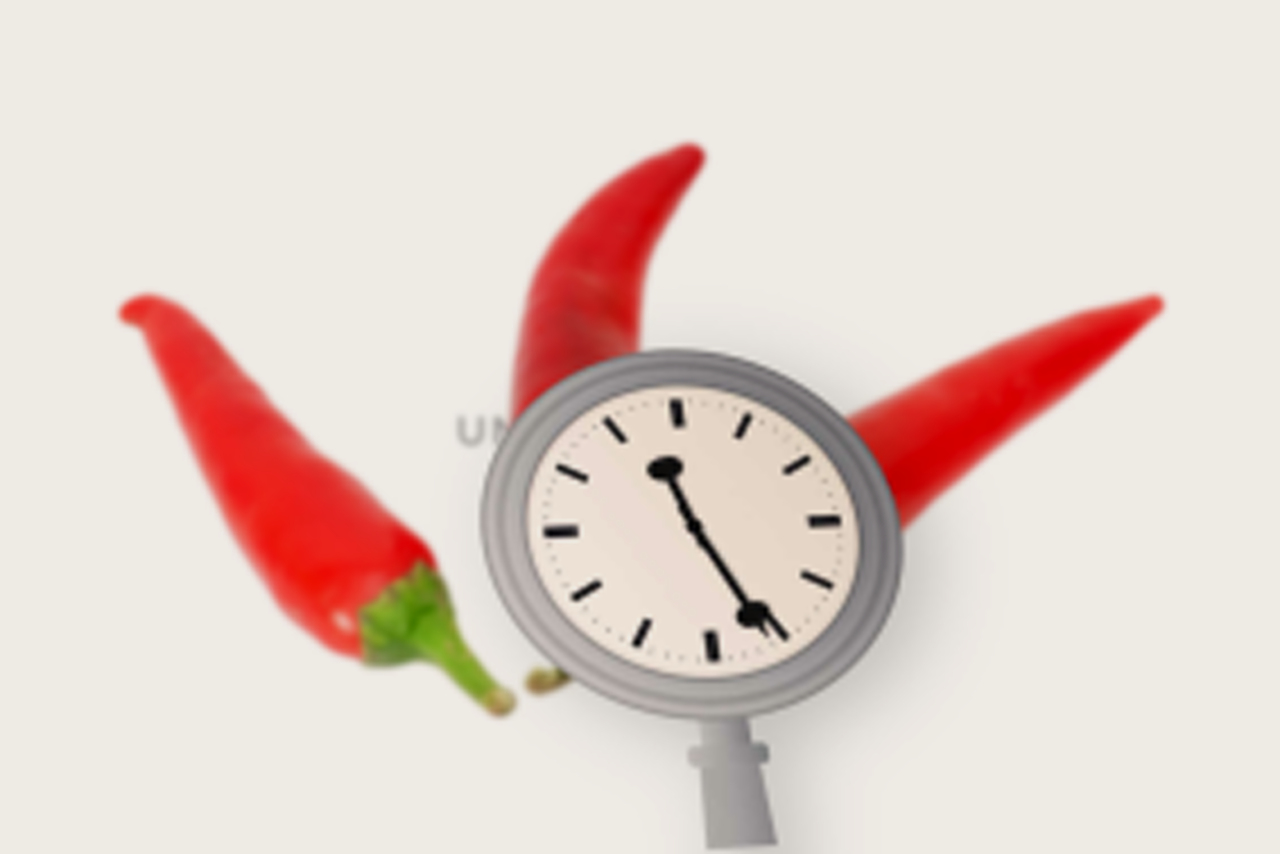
11 h 26 min
